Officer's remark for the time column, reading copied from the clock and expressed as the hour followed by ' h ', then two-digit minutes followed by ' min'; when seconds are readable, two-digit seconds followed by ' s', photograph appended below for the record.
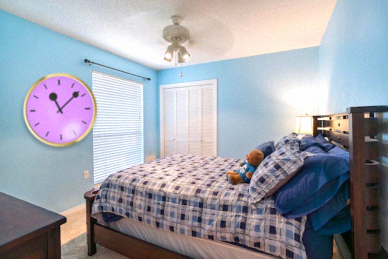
11 h 08 min
